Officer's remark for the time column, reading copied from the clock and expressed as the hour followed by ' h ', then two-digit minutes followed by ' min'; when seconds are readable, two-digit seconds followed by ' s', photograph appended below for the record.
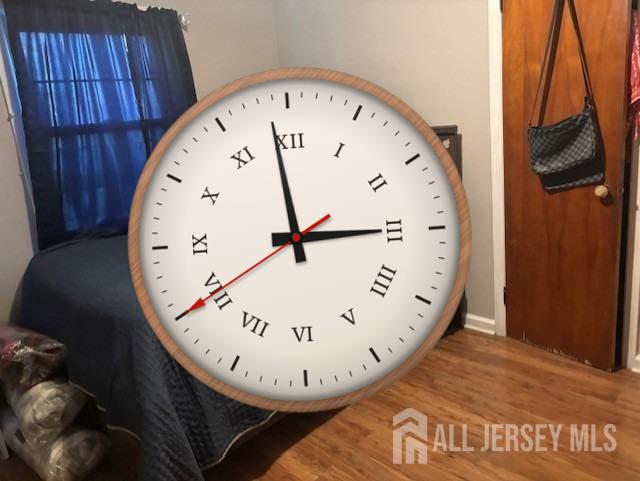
2 h 58 min 40 s
